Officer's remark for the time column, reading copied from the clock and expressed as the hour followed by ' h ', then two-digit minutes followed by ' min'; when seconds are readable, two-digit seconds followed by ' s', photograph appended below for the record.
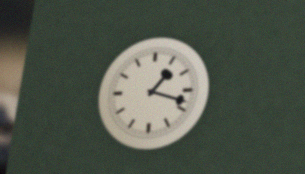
1 h 18 min
